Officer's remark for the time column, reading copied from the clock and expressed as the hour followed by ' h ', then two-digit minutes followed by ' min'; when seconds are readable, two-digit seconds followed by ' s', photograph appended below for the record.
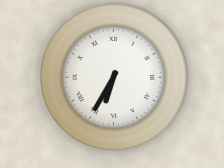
6 h 35 min
